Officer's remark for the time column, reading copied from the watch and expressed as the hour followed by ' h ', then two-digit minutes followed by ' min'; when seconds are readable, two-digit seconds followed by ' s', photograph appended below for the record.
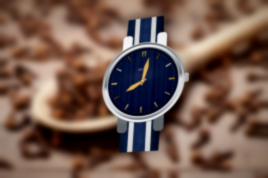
8 h 02 min
